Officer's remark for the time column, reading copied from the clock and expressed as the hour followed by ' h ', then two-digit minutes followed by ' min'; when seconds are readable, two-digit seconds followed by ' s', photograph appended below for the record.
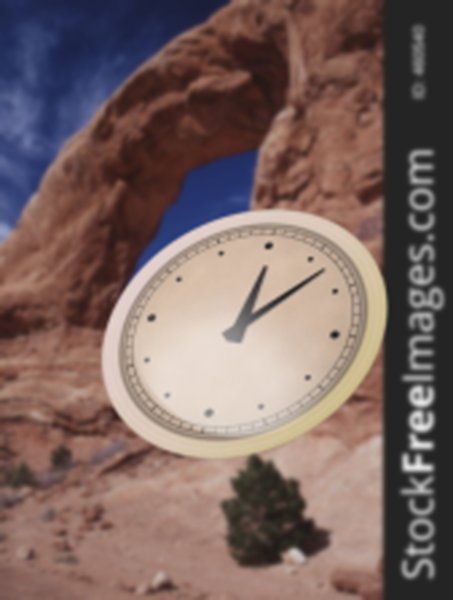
12 h 07 min
